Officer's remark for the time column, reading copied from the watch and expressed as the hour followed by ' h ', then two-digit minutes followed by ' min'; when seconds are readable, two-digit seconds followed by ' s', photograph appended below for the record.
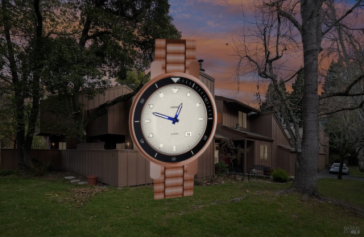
12 h 48 min
